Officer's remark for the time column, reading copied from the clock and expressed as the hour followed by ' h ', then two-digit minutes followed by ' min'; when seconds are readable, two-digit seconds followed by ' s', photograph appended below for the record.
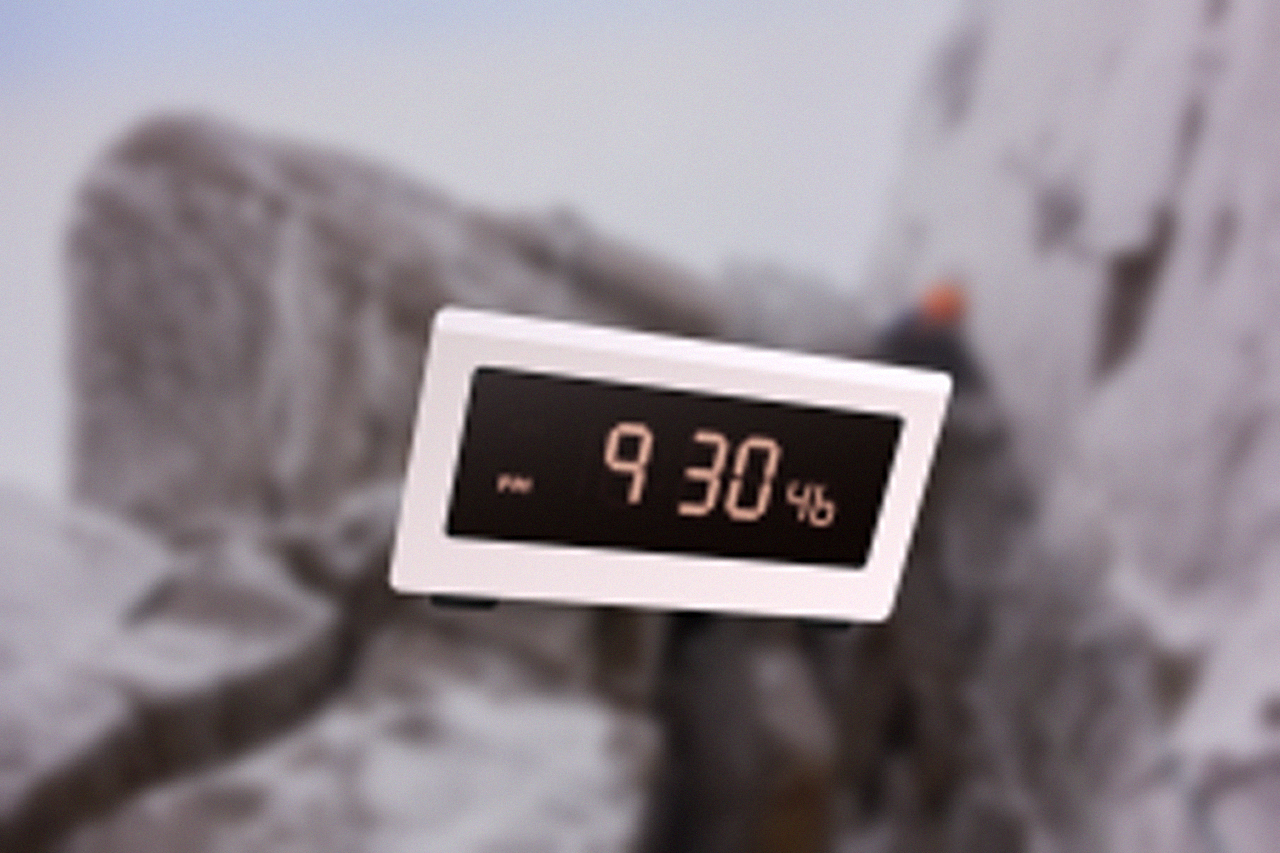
9 h 30 min 46 s
